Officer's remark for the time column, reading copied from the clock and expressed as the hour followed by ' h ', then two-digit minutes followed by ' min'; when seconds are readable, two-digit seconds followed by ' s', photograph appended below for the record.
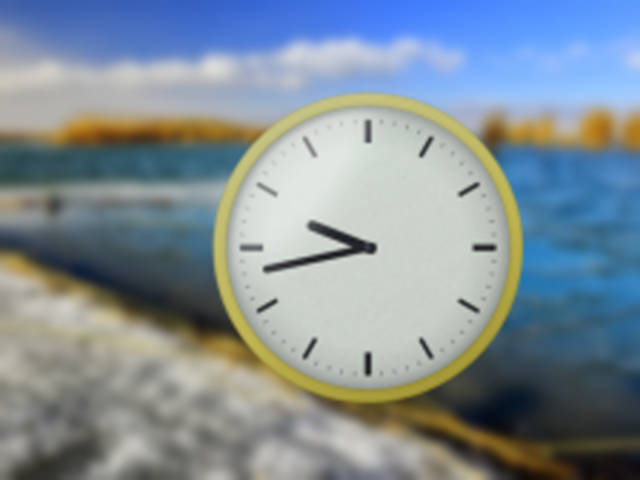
9 h 43 min
